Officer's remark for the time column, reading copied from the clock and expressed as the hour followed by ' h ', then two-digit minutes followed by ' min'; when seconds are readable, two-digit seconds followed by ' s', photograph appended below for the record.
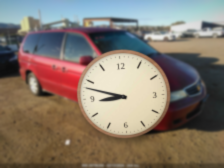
8 h 48 min
